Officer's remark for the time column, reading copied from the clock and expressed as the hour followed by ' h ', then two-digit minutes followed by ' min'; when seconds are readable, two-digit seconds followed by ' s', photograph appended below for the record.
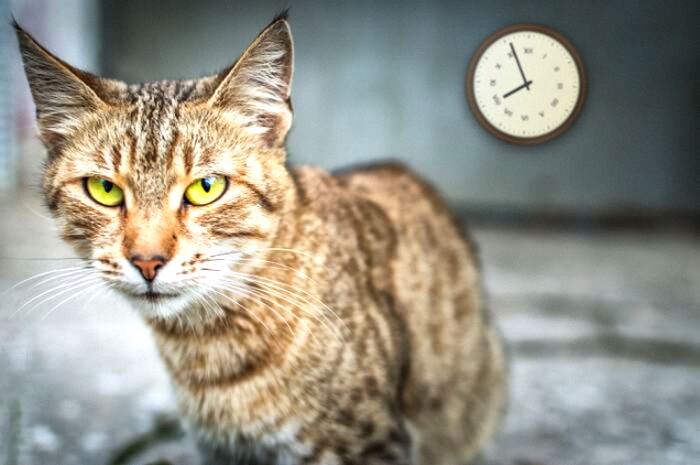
7 h 56 min
